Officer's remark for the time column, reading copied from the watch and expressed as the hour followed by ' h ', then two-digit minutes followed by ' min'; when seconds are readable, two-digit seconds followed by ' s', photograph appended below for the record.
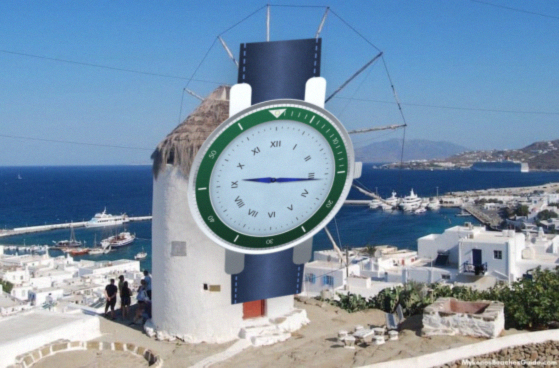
9 h 16 min
